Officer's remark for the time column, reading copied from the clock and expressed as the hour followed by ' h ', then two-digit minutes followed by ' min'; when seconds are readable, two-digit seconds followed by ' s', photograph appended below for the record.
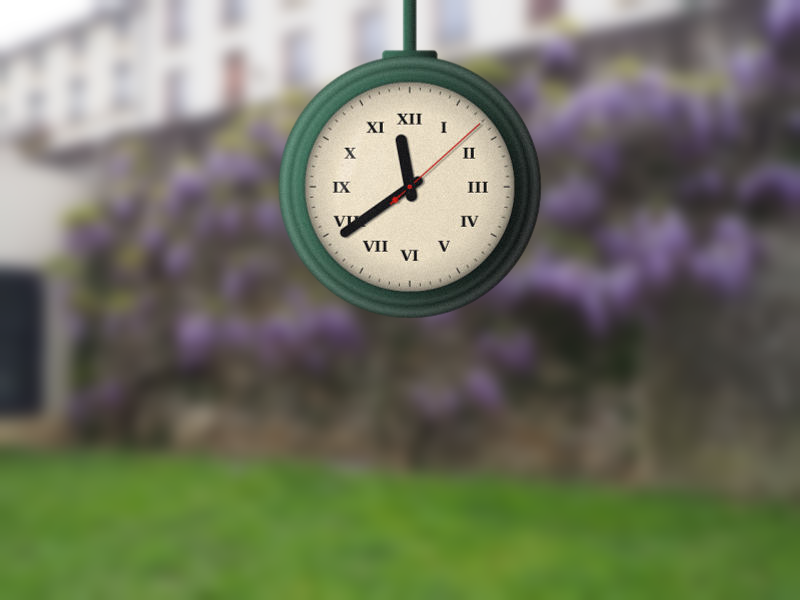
11 h 39 min 08 s
